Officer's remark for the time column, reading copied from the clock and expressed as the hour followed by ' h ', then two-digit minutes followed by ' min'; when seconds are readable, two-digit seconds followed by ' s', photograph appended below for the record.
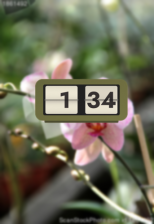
1 h 34 min
